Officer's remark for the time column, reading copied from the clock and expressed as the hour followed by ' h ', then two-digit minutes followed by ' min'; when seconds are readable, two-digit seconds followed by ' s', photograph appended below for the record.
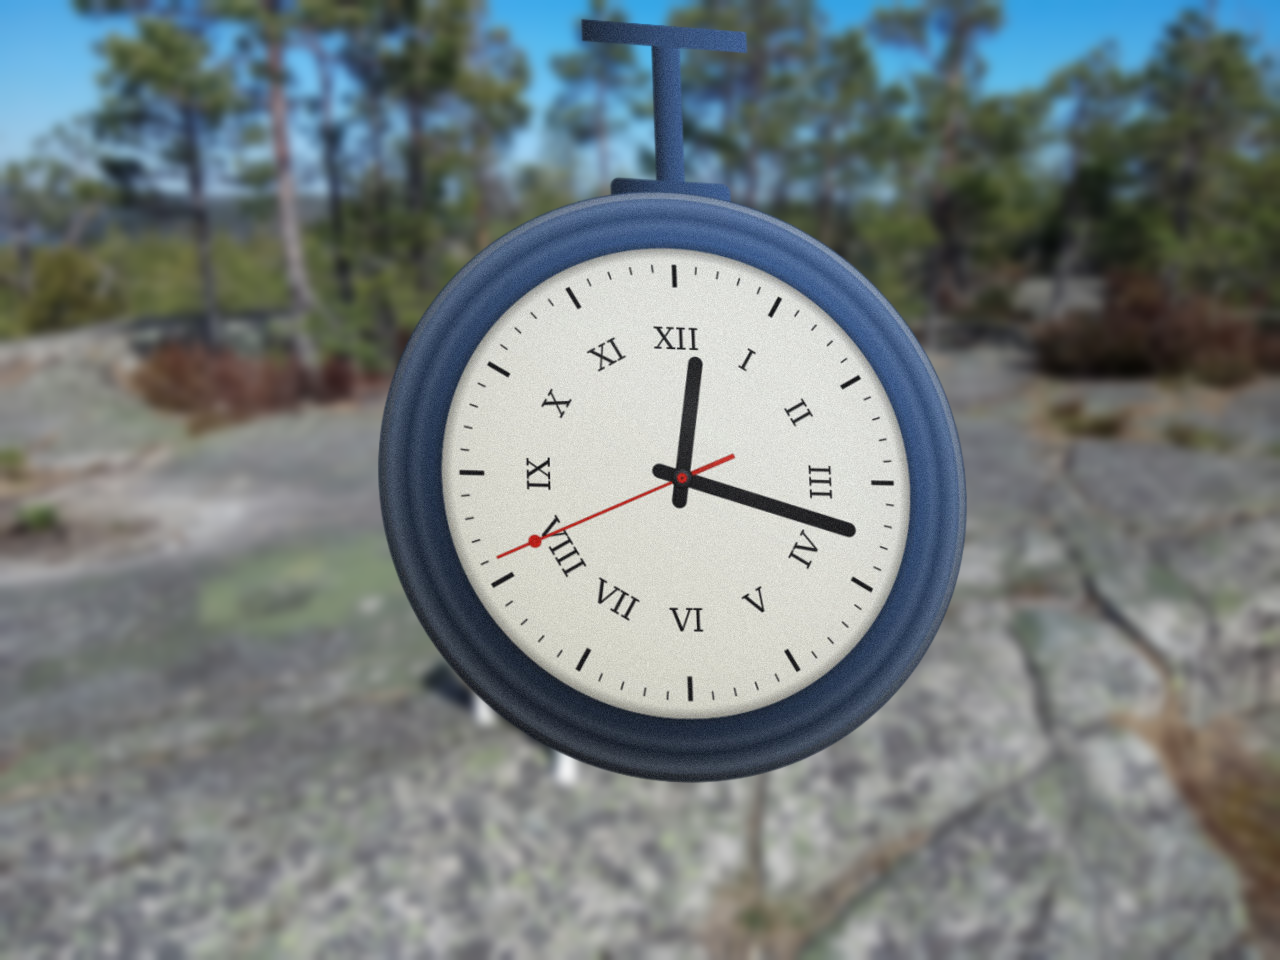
12 h 17 min 41 s
